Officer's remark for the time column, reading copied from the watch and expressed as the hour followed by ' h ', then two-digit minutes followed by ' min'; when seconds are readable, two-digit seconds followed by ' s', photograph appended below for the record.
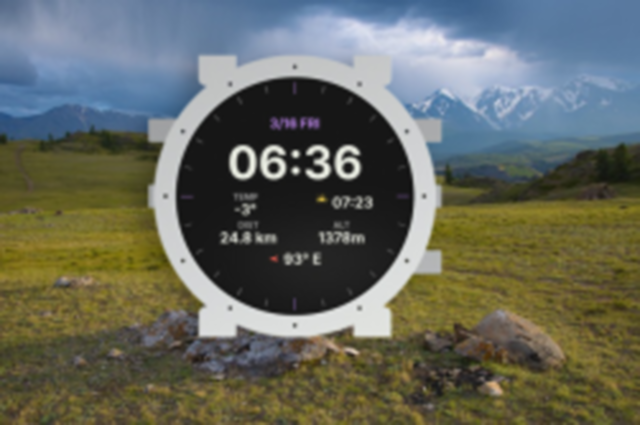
6 h 36 min
